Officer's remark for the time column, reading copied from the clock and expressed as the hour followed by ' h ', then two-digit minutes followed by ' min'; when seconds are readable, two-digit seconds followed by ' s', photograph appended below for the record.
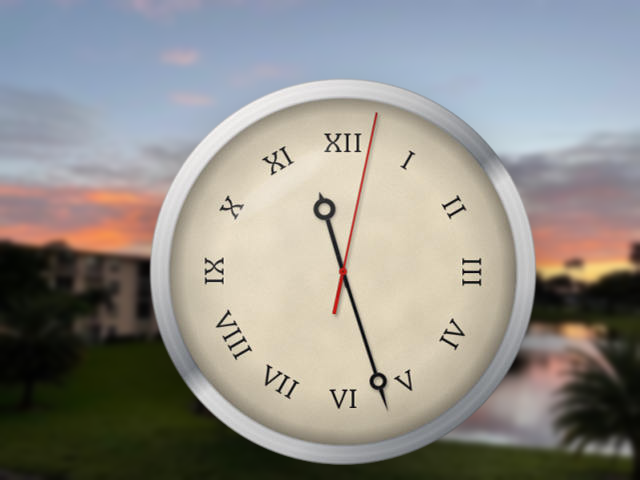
11 h 27 min 02 s
